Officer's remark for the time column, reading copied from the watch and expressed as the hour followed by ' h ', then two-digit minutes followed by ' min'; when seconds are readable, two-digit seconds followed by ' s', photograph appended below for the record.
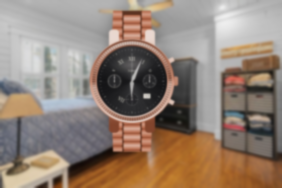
6 h 04 min
